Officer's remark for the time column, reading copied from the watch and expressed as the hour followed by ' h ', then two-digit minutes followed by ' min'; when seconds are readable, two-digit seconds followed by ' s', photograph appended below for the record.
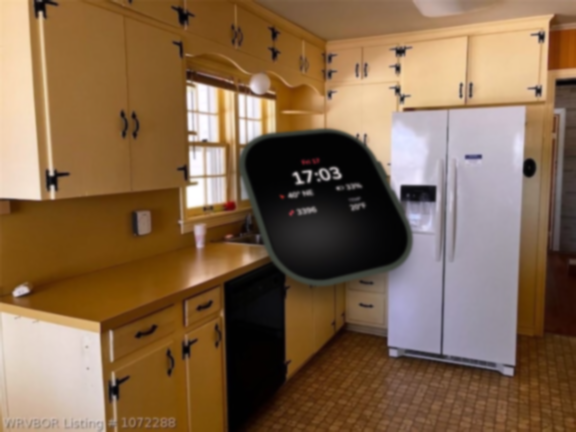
17 h 03 min
